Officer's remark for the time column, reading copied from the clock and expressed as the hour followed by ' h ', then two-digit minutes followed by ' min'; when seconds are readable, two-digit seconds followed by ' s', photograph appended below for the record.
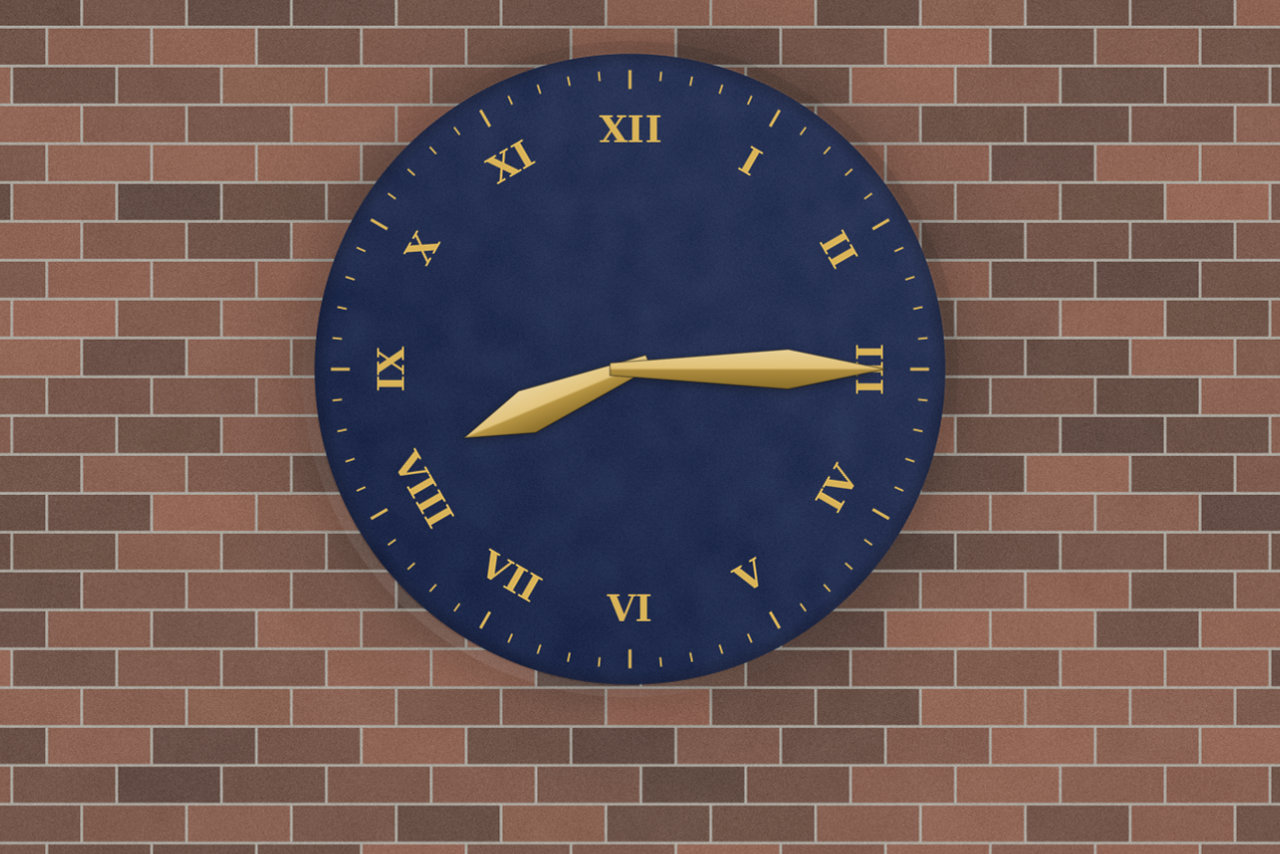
8 h 15 min
